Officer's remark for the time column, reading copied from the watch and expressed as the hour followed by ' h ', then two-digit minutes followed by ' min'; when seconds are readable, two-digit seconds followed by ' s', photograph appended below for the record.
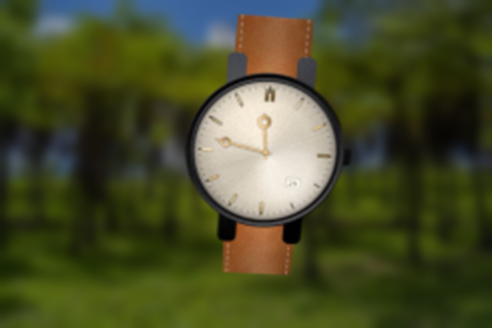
11 h 47 min
